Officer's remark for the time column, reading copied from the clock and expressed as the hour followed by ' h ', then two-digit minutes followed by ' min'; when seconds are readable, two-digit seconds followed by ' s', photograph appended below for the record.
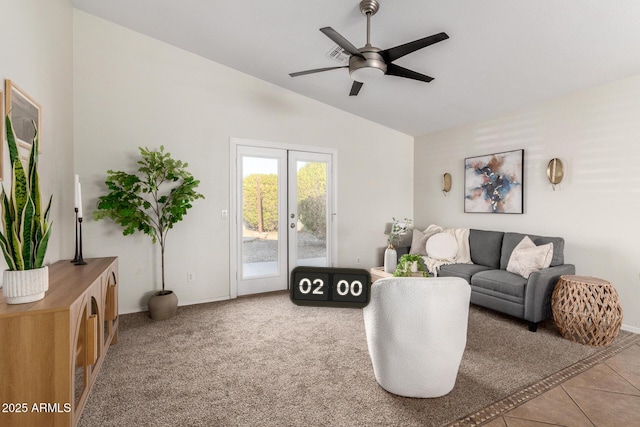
2 h 00 min
